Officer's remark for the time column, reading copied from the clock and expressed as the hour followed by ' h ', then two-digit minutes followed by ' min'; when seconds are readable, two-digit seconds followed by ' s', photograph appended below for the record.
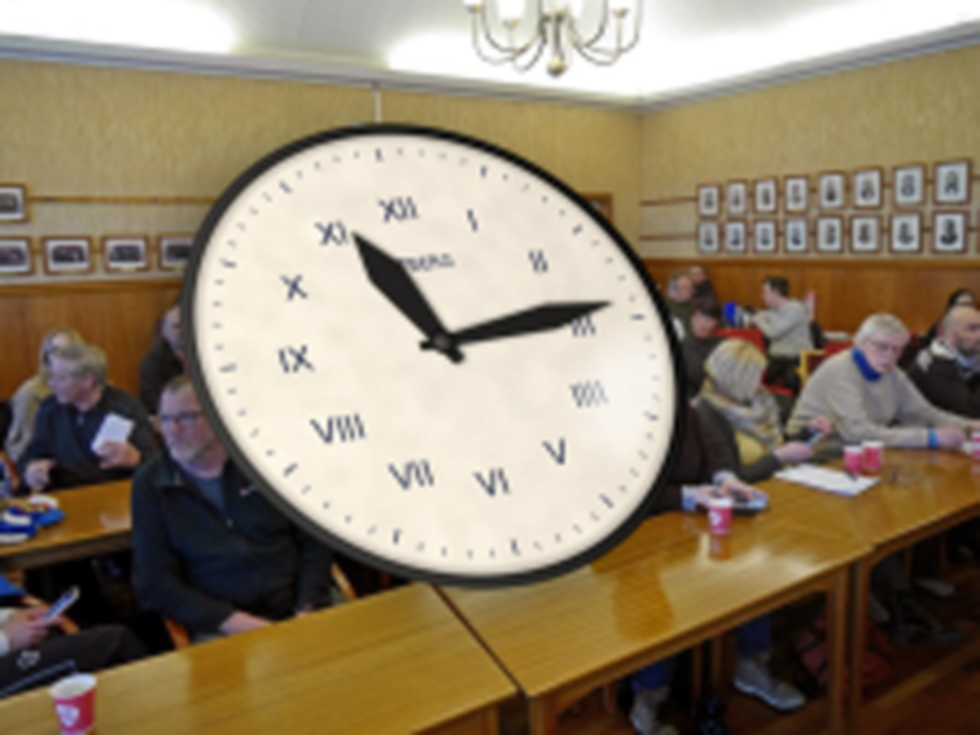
11 h 14 min
